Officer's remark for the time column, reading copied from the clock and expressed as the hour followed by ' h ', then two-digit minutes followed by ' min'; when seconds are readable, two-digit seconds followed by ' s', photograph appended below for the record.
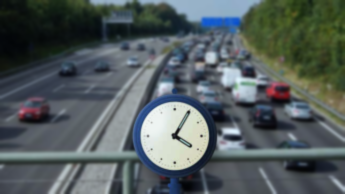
4 h 05 min
